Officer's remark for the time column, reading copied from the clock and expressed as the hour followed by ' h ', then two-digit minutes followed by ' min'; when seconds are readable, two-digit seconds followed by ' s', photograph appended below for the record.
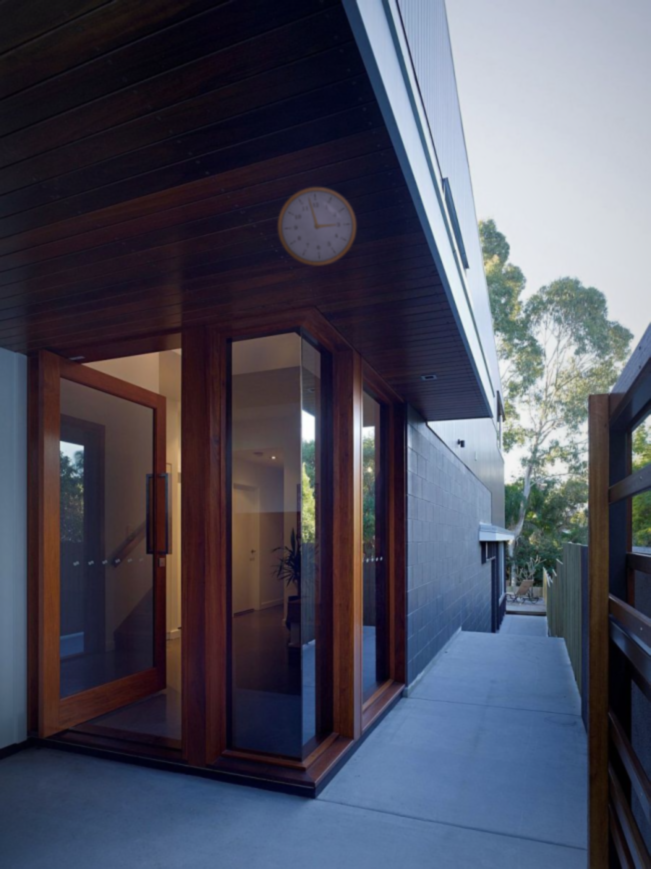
2 h 58 min
